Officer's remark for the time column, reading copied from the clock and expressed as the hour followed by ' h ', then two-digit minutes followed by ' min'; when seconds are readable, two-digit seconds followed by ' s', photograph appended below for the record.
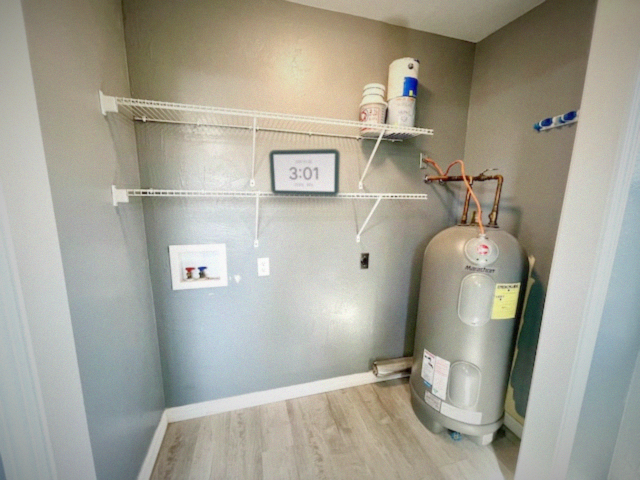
3 h 01 min
